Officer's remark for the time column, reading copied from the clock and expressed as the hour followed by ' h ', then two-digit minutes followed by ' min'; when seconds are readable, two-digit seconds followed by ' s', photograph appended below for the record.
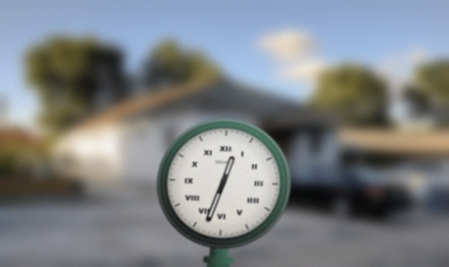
12 h 33 min
